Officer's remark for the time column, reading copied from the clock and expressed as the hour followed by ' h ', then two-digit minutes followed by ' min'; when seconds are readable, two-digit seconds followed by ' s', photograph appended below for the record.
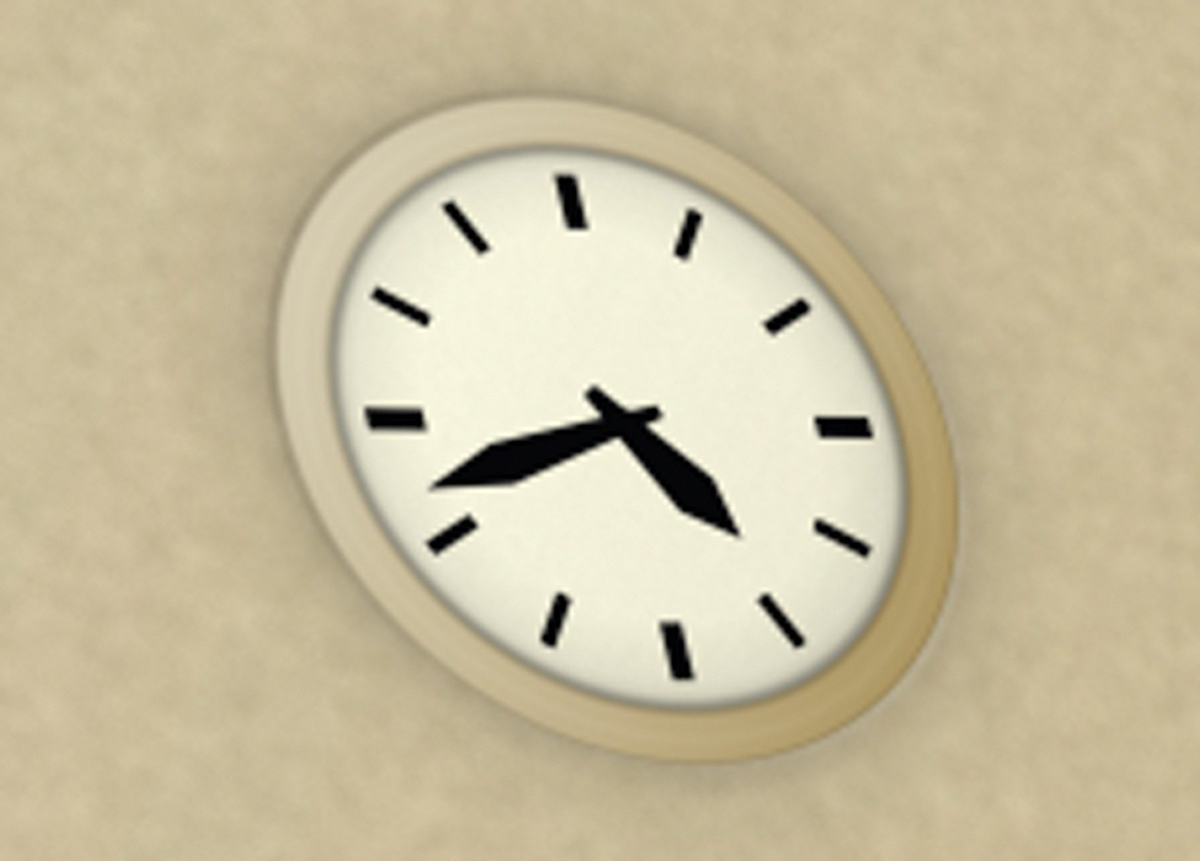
4 h 42 min
